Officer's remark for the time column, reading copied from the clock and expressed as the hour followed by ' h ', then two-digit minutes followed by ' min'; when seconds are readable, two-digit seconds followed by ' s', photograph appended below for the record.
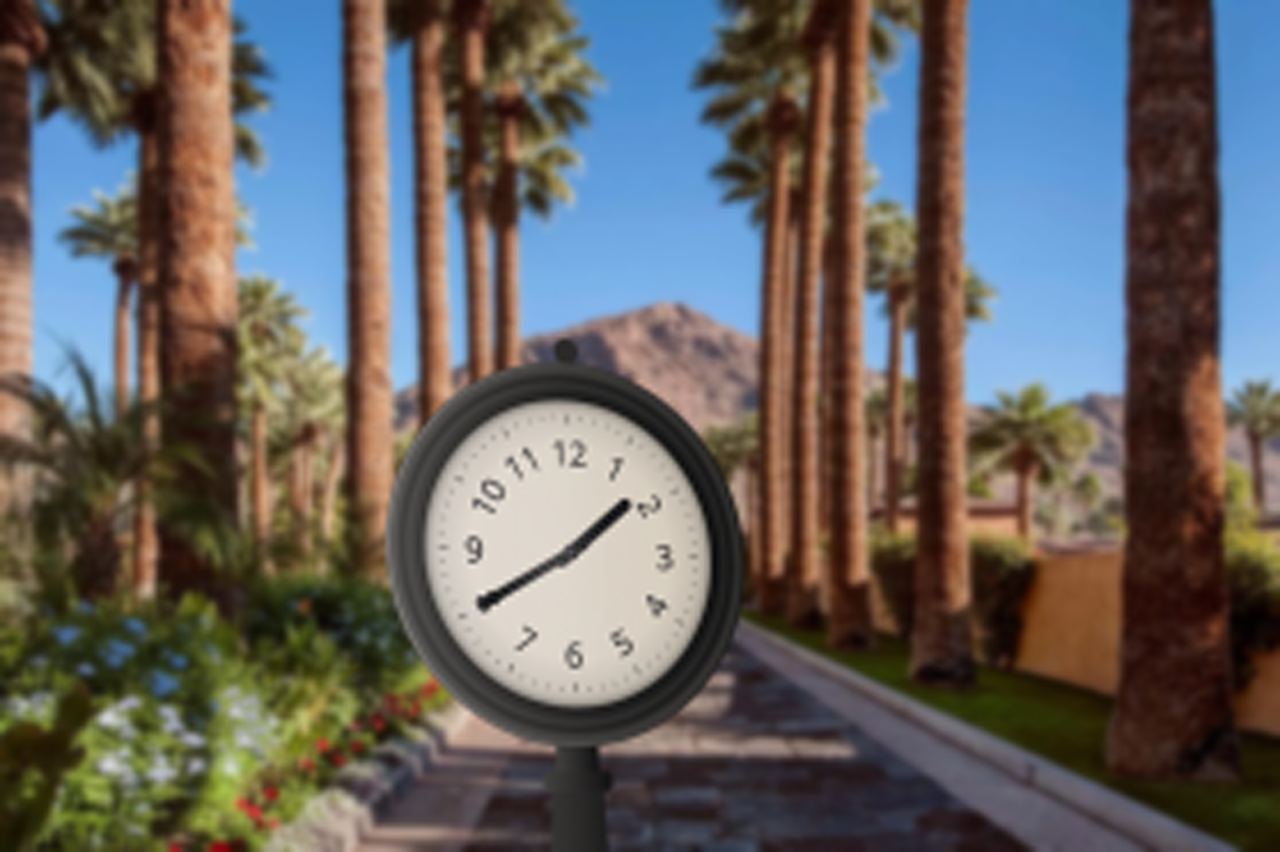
1 h 40 min
